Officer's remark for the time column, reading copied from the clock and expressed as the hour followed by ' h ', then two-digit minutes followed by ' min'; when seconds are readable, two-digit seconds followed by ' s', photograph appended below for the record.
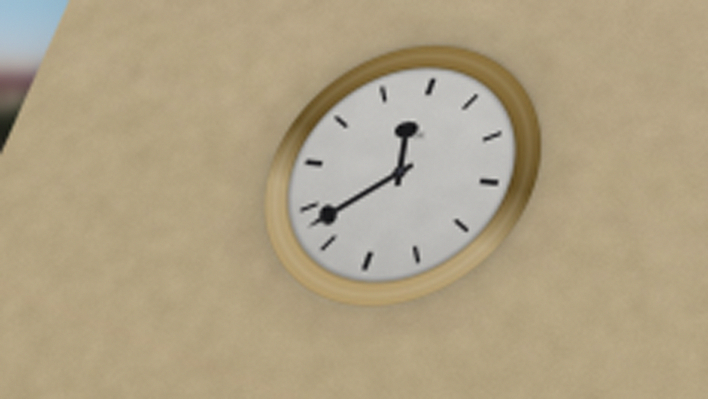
11 h 38 min
